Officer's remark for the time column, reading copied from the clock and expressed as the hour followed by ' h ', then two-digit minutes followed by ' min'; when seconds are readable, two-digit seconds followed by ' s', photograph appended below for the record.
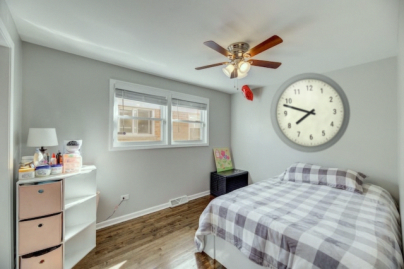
7 h 48 min
